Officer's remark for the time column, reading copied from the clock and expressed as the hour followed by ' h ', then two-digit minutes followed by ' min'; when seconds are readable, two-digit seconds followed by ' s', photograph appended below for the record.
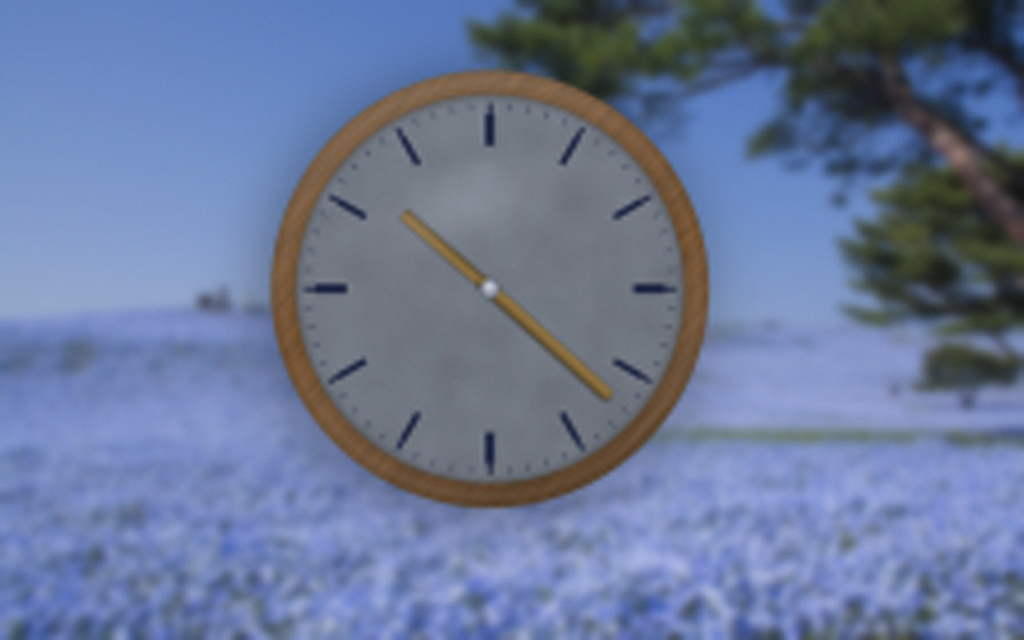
10 h 22 min
